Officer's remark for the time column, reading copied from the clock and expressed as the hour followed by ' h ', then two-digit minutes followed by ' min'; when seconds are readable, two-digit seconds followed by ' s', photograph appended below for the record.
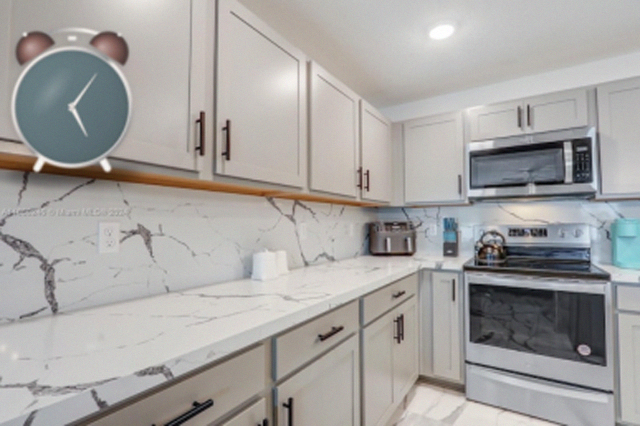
5 h 06 min
